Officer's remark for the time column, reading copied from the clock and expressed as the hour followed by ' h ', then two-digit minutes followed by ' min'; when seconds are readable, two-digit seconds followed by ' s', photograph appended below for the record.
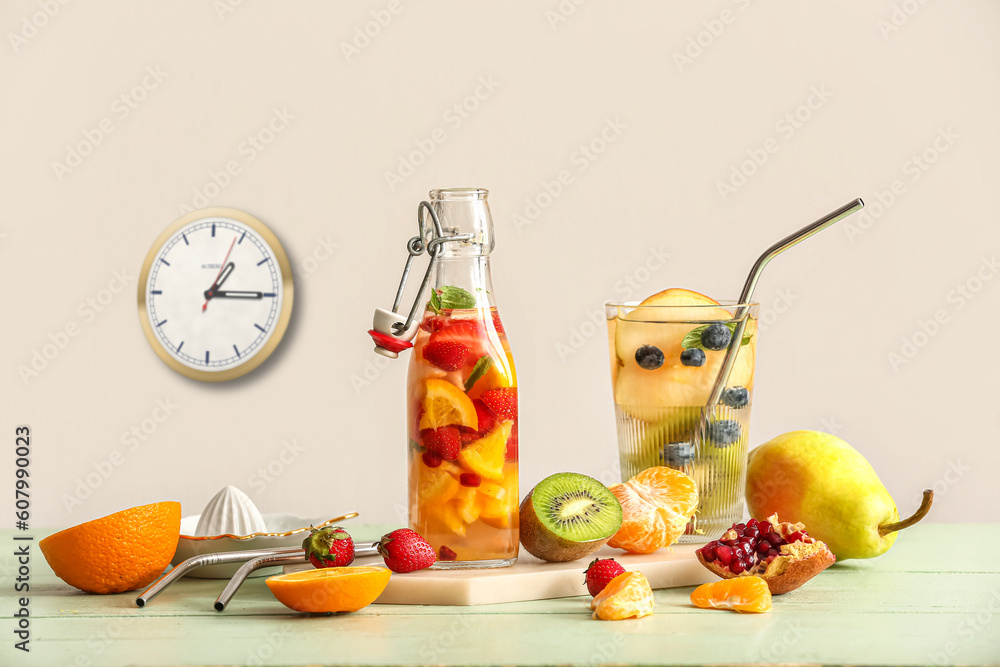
1 h 15 min 04 s
